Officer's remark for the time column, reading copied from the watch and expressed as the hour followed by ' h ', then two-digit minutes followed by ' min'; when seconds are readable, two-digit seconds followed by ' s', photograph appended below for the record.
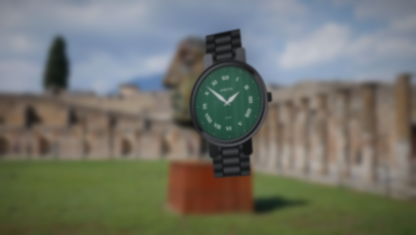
1 h 52 min
